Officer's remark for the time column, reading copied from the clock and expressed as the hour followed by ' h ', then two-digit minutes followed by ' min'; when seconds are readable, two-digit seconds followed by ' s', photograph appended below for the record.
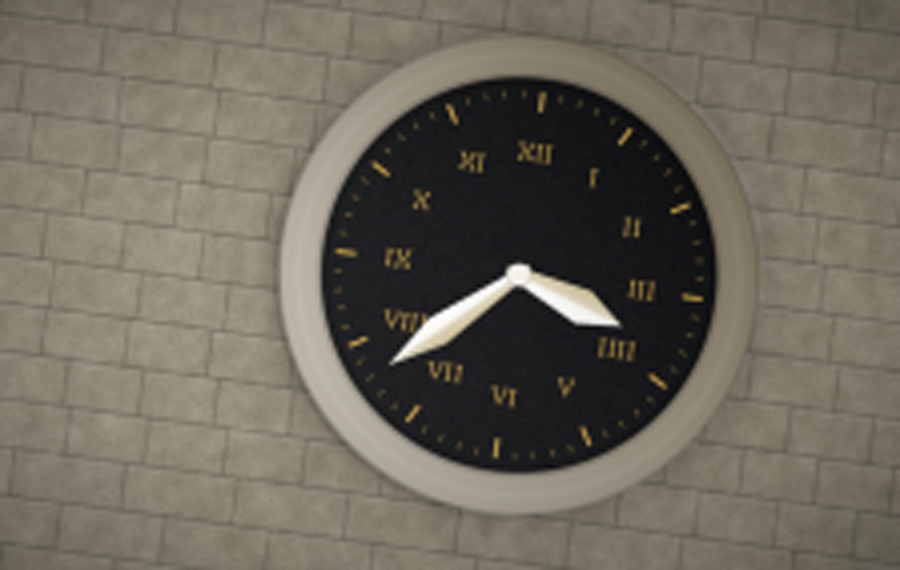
3 h 38 min
